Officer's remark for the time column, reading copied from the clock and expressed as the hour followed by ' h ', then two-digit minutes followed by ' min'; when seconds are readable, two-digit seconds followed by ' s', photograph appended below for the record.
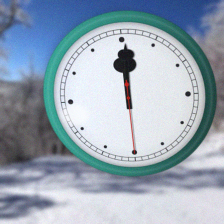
12 h 00 min 30 s
